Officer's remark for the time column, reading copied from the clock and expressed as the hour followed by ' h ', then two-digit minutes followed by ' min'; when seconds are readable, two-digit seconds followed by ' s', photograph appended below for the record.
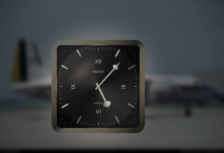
5 h 07 min
